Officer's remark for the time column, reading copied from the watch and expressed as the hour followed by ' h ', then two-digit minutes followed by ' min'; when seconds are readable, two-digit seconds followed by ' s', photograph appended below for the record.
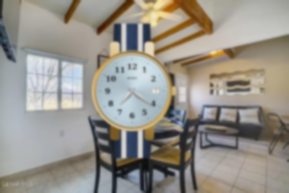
7 h 21 min
